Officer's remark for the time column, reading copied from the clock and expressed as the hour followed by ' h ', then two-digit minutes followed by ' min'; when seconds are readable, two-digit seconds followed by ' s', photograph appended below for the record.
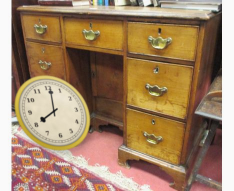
8 h 01 min
